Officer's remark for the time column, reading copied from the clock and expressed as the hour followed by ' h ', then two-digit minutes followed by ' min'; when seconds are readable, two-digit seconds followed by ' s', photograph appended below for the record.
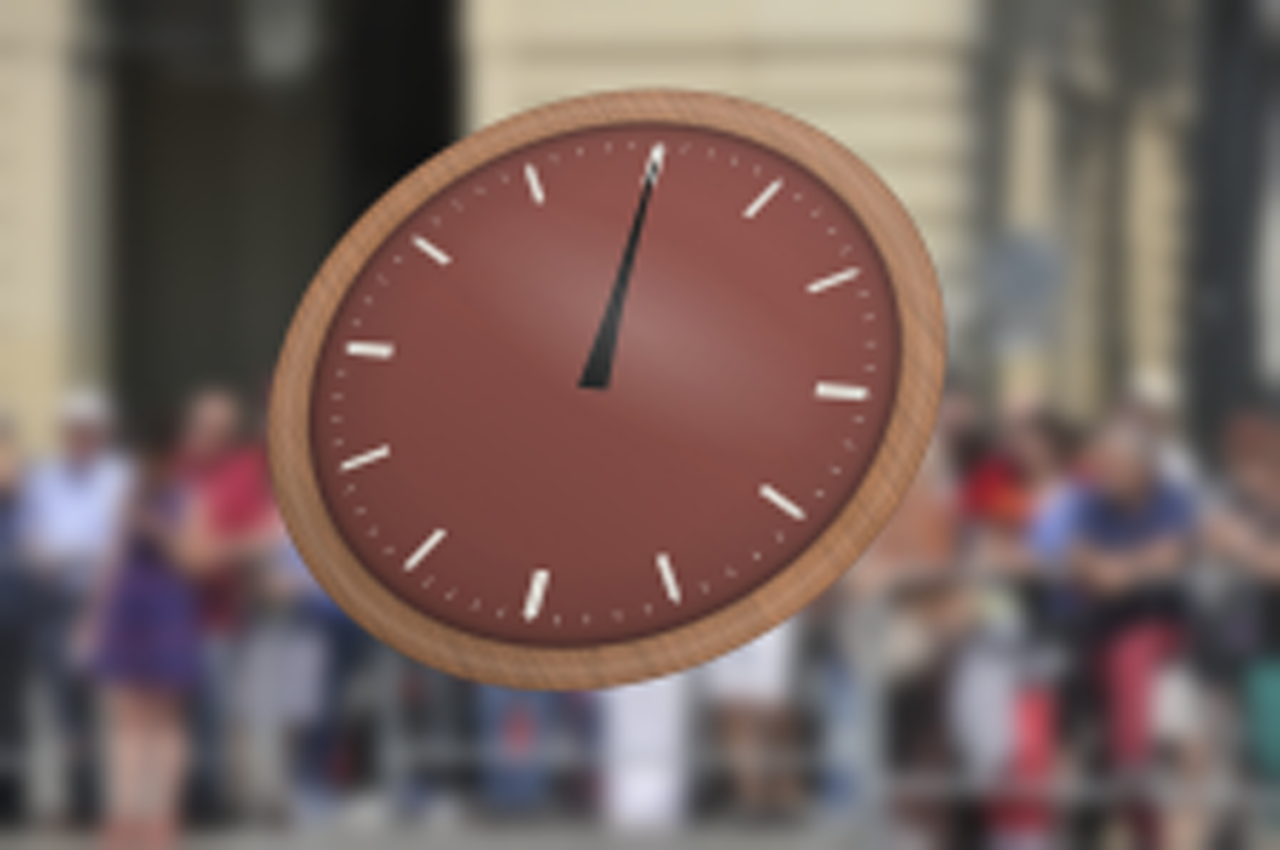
12 h 00 min
